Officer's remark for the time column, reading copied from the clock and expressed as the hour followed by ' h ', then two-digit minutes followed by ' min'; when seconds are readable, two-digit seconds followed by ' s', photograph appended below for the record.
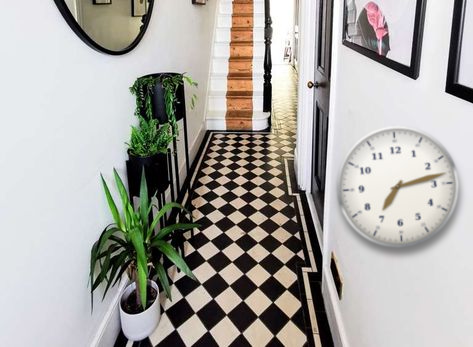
7 h 13 min
